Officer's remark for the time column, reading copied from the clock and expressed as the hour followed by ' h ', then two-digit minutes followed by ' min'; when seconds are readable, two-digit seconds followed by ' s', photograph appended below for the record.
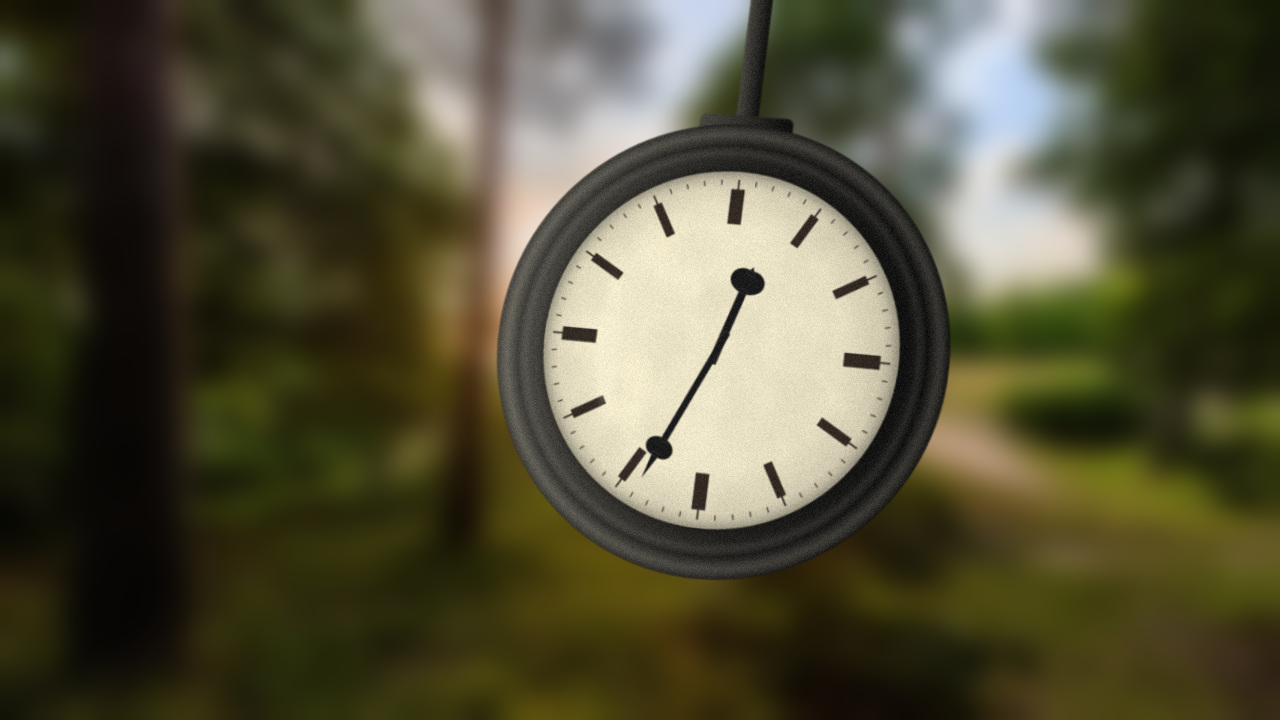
12 h 34 min
